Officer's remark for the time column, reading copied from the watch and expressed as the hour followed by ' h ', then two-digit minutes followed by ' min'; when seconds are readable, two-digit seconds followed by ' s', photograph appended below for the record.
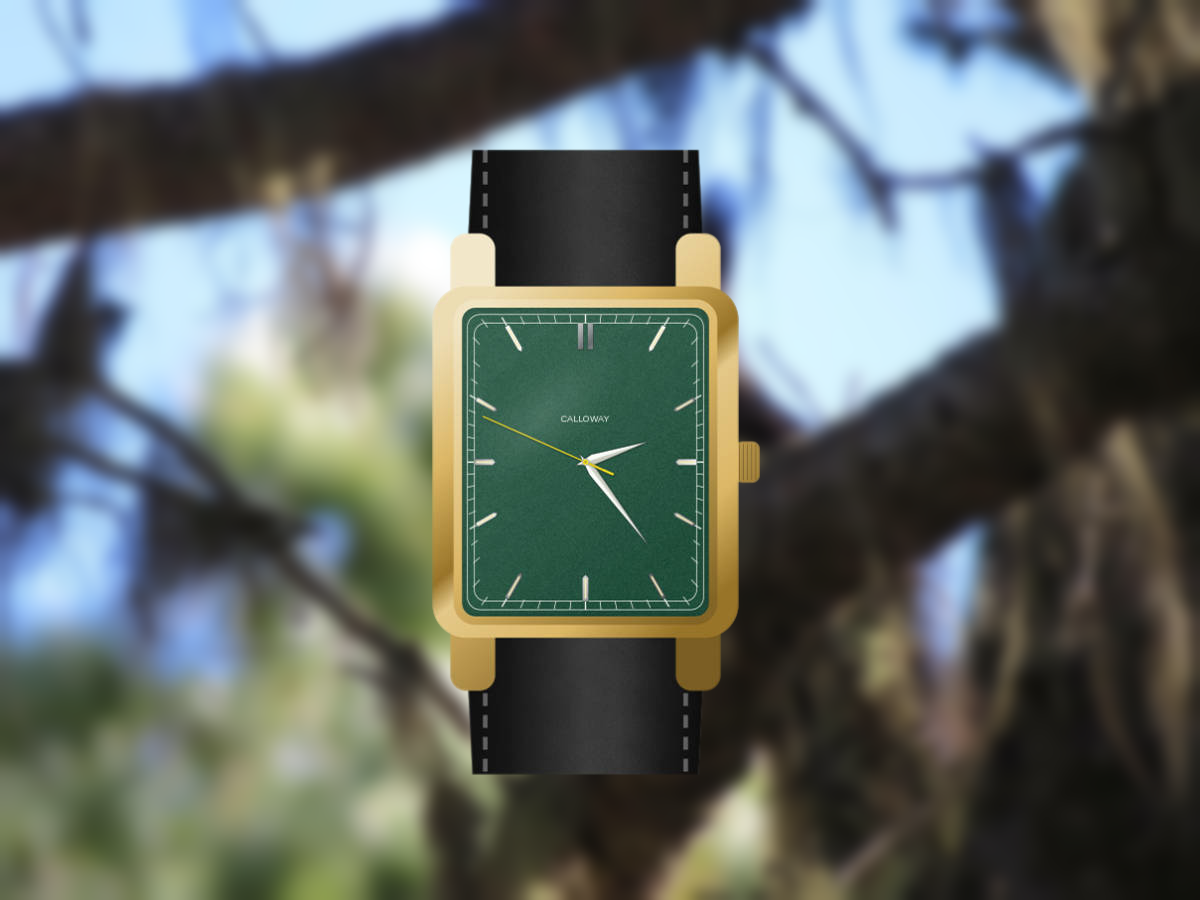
2 h 23 min 49 s
